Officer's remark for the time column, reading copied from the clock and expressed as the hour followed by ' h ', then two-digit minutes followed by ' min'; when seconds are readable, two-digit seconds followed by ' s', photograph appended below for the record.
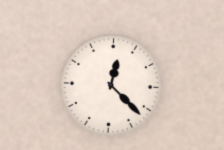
12 h 22 min
